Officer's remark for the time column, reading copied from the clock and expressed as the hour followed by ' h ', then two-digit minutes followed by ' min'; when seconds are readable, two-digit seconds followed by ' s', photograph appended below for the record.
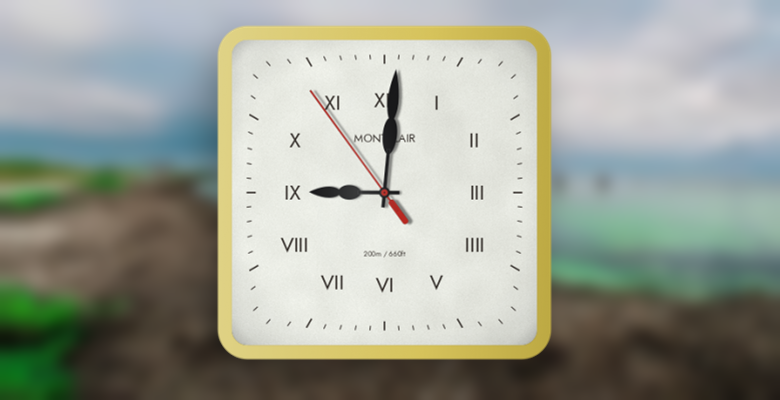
9 h 00 min 54 s
